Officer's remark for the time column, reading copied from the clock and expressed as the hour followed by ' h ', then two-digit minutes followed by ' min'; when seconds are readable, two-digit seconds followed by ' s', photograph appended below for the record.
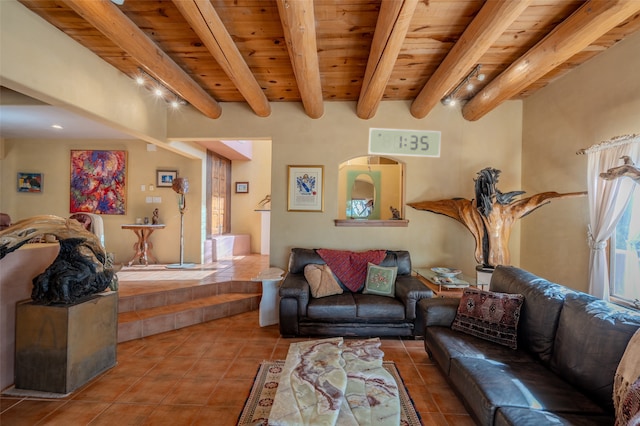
1 h 35 min
